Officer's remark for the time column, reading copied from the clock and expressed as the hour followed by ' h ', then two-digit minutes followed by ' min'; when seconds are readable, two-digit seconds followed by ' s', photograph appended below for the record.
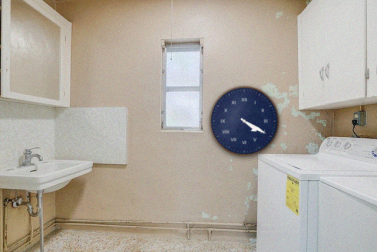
4 h 20 min
